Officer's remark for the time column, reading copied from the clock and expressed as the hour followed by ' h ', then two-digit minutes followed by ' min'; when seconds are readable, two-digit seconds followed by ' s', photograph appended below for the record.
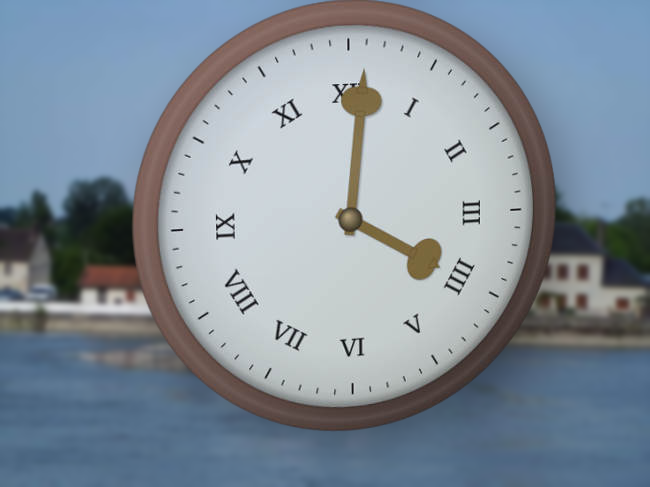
4 h 01 min
